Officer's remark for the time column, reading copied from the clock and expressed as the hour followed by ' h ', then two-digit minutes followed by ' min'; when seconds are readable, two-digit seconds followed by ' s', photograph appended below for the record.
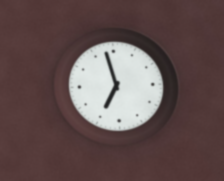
6 h 58 min
